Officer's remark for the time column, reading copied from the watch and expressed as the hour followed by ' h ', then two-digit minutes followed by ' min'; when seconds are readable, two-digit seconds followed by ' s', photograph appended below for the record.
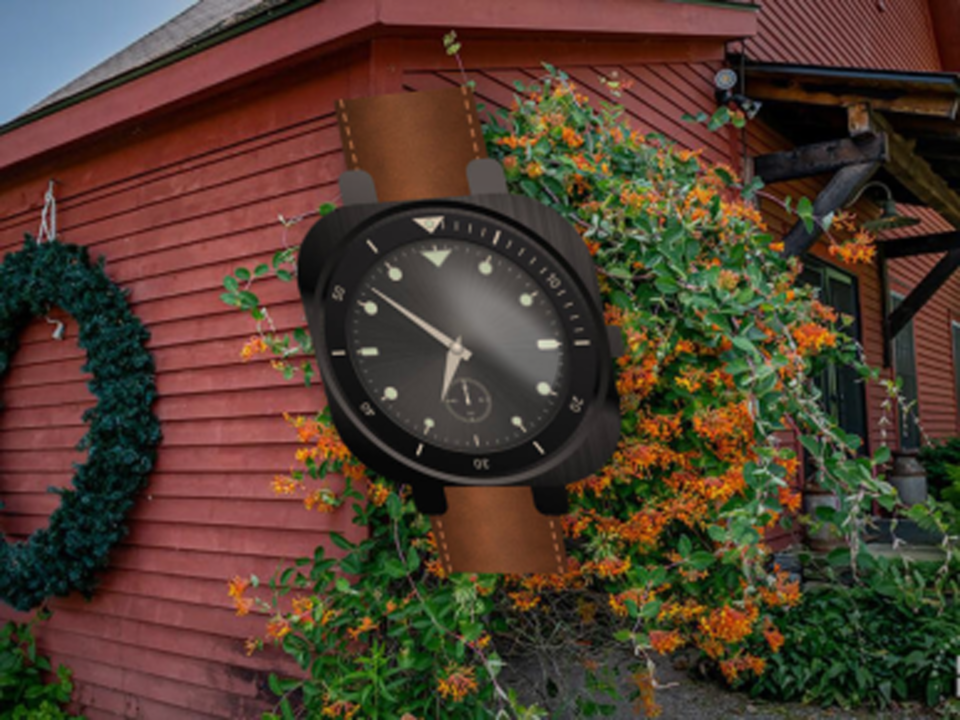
6 h 52 min
